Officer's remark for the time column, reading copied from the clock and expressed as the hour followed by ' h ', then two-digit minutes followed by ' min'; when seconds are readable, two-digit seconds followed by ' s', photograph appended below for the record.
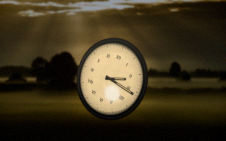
2 h 16 min
